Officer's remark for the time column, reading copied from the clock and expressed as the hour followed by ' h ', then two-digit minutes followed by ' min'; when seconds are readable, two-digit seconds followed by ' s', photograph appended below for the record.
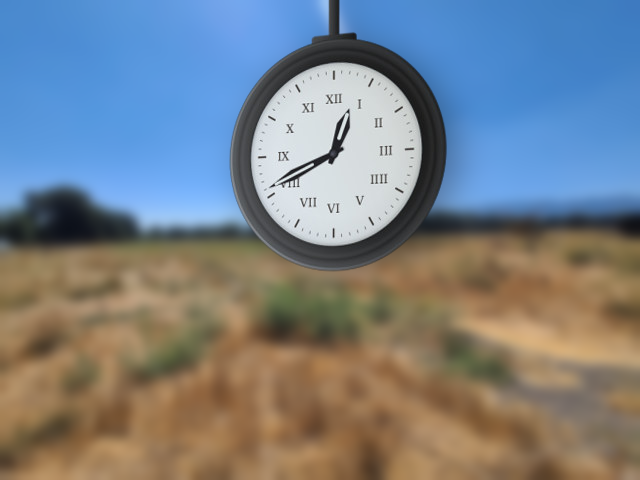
12 h 41 min
